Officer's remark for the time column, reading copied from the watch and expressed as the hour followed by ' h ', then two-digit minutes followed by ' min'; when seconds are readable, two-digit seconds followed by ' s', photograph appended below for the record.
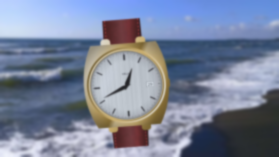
12 h 41 min
